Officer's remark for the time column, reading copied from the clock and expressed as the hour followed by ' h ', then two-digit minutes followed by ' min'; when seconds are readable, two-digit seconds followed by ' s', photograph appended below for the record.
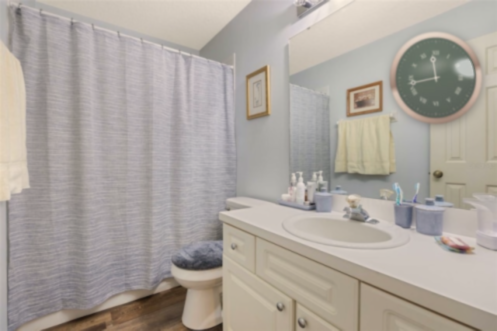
11 h 43 min
